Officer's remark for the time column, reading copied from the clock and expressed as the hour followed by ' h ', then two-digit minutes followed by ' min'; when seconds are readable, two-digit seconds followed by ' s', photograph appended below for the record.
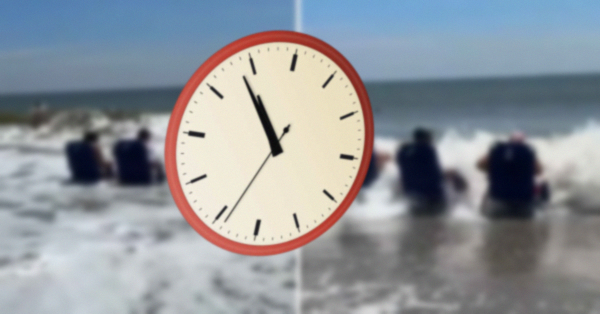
10 h 53 min 34 s
